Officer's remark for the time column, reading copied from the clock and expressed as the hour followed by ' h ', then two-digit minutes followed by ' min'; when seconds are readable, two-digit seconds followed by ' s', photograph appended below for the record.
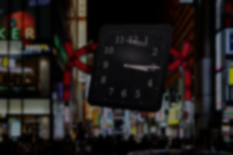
3 h 15 min
